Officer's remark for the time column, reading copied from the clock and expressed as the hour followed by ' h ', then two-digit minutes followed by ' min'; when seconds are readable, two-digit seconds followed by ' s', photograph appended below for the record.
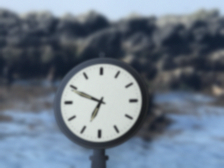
6 h 49 min
